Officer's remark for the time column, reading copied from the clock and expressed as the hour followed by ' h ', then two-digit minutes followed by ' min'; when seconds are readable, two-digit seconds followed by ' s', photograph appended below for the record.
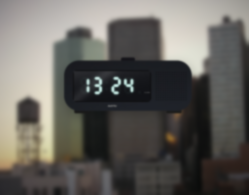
13 h 24 min
